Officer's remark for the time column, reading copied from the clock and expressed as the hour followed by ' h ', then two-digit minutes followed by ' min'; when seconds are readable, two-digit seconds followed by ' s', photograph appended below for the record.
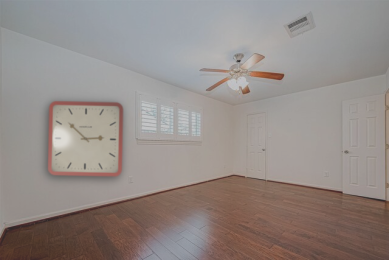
2 h 52 min
